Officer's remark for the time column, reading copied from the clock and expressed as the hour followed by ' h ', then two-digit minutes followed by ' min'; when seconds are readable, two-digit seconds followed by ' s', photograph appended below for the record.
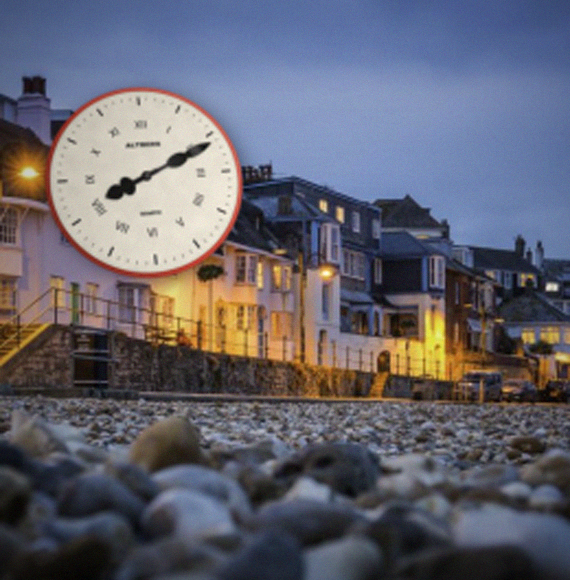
8 h 11 min
